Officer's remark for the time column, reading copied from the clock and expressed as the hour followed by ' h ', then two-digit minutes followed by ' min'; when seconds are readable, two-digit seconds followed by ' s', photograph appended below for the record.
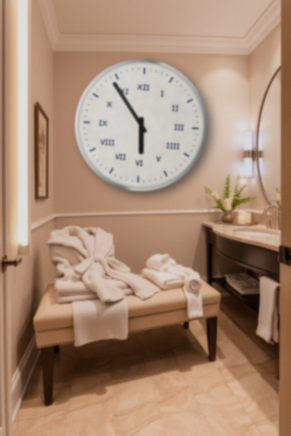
5 h 54 min
